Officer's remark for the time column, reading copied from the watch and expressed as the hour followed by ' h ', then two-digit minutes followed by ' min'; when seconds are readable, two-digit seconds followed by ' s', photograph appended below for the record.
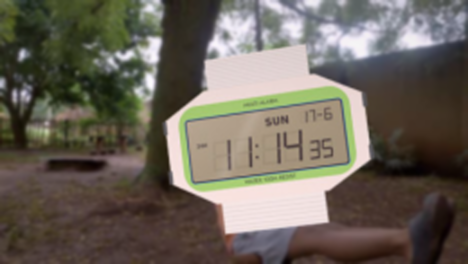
11 h 14 min 35 s
